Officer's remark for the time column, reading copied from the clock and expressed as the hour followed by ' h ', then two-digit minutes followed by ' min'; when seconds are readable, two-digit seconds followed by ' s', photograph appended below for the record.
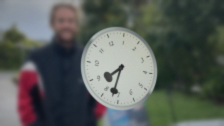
8 h 37 min
